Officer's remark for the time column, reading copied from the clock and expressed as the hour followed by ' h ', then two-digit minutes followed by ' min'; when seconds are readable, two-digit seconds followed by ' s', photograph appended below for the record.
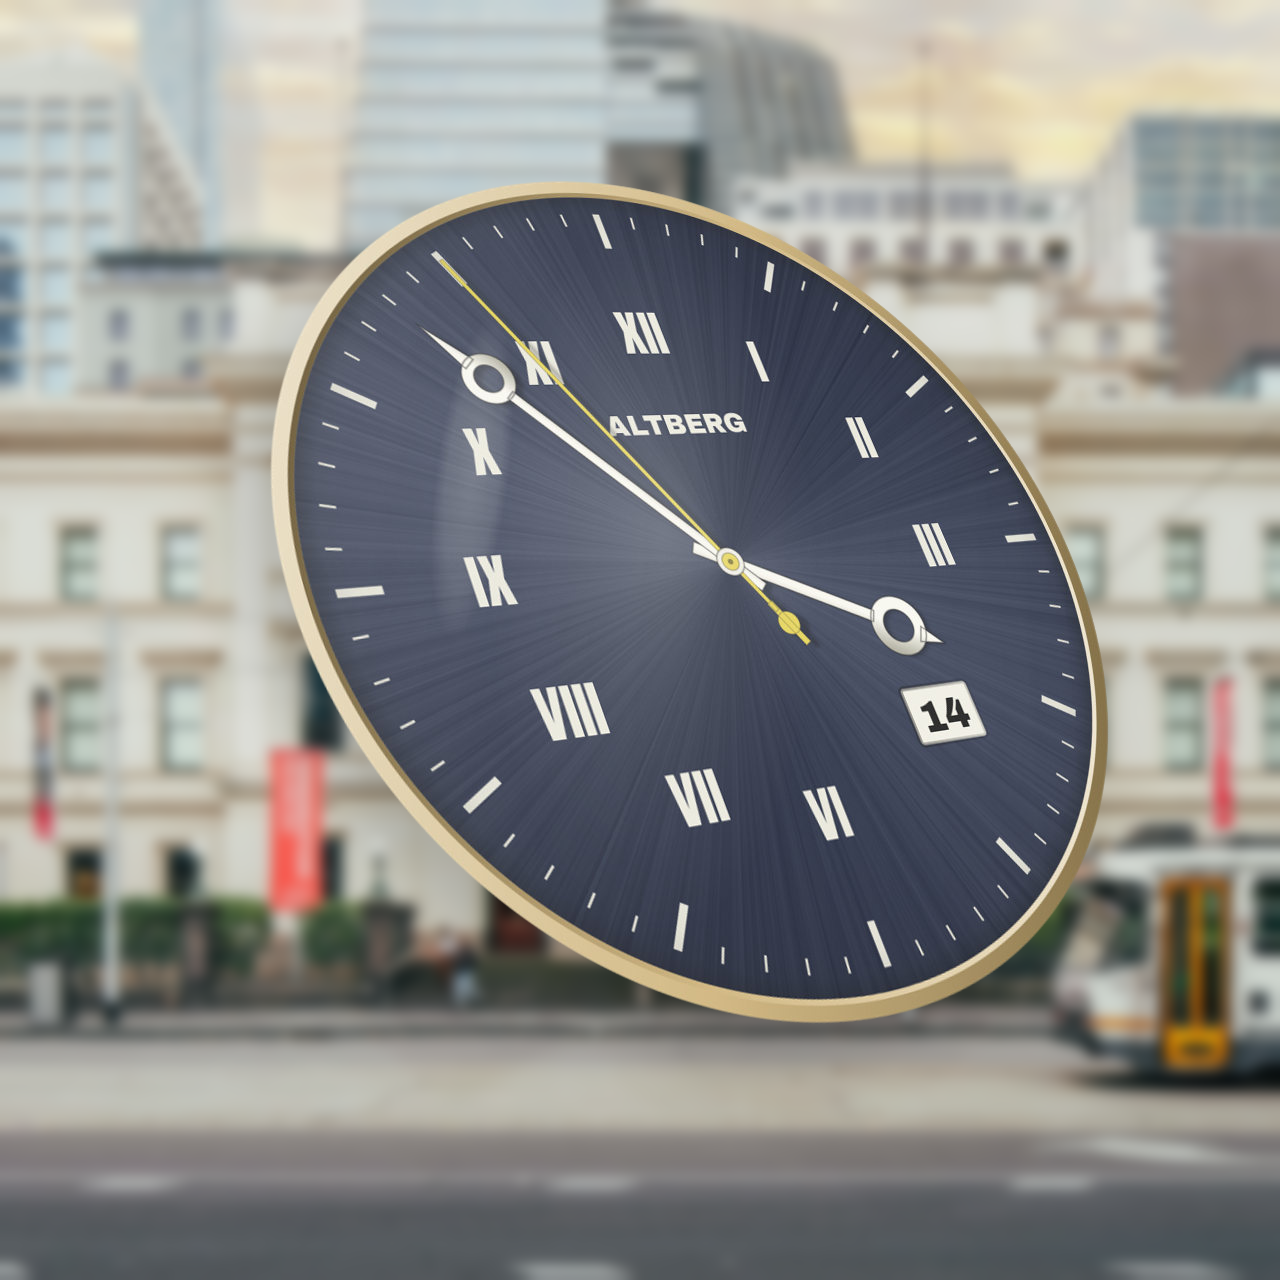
3 h 52 min 55 s
